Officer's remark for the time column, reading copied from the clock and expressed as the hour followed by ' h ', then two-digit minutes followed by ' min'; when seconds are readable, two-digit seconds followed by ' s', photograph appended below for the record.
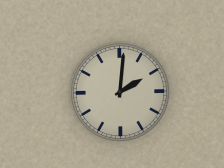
2 h 01 min
